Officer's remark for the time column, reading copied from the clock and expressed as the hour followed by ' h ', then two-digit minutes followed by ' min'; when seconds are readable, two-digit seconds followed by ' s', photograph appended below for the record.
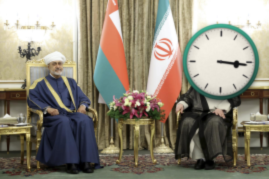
3 h 16 min
